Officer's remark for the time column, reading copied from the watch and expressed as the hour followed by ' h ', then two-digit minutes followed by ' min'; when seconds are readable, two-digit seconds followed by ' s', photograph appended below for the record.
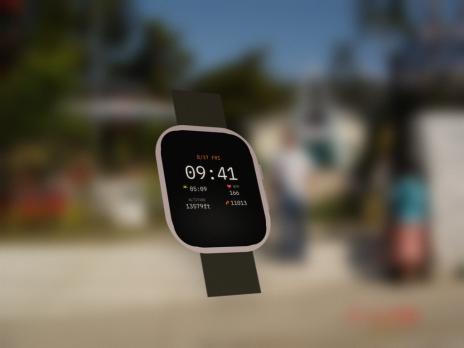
9 h 41 min
